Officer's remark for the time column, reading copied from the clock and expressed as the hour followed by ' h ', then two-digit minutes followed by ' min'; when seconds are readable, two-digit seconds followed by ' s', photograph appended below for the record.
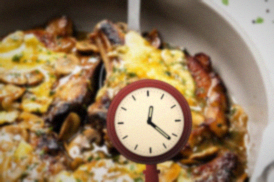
12 h 22 min
